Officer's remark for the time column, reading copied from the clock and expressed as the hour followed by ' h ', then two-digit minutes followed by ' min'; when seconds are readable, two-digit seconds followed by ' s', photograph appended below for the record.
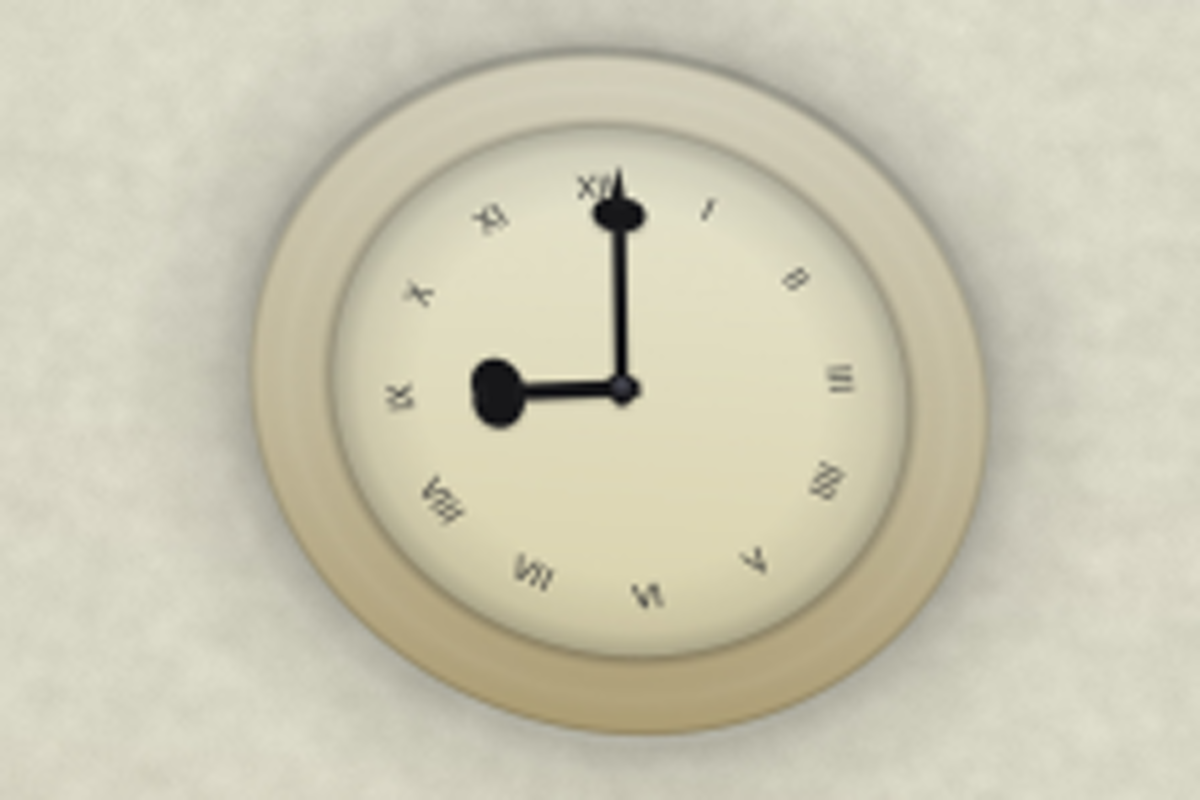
9 h 01 min
